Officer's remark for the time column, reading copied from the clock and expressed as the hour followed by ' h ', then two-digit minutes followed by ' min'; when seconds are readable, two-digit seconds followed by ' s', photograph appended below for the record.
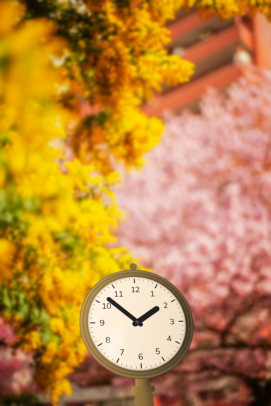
1 h 52 min
